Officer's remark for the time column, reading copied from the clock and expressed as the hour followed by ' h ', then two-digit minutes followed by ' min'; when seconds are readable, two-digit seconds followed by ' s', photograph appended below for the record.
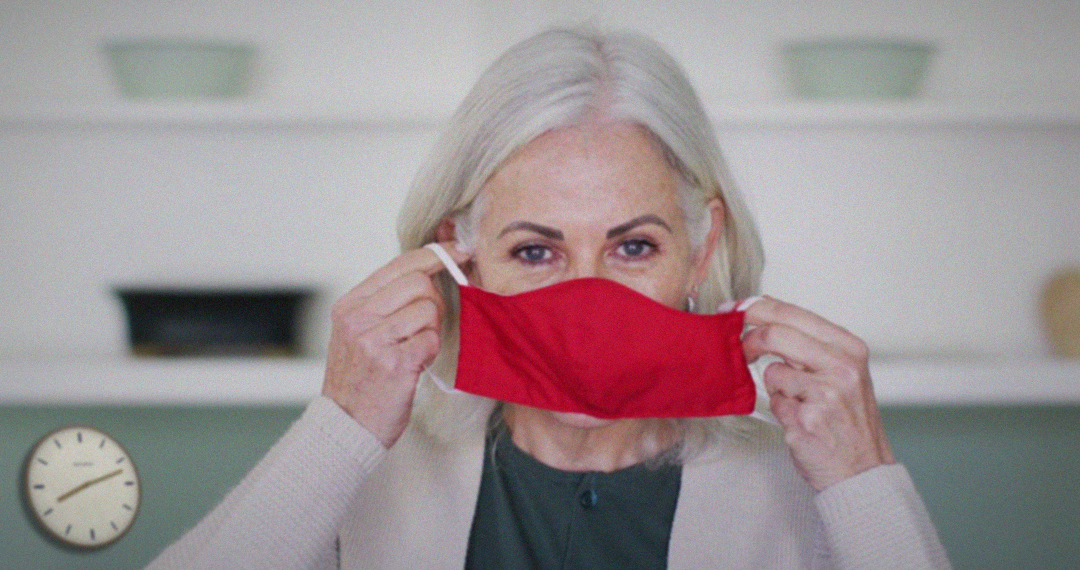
8 h 12 min
